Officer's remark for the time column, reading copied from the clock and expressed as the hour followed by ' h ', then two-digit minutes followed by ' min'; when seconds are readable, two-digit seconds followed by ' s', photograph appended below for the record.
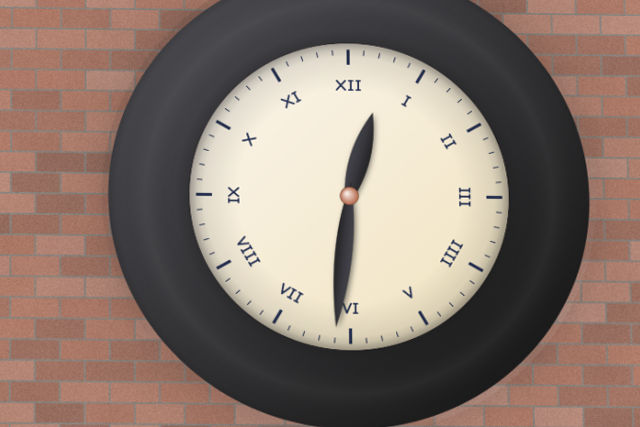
12 h 31 min
